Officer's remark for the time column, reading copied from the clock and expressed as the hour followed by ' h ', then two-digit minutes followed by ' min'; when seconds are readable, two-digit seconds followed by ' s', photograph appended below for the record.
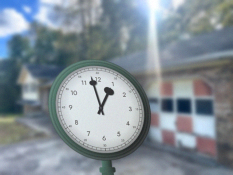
12 h 58 min
